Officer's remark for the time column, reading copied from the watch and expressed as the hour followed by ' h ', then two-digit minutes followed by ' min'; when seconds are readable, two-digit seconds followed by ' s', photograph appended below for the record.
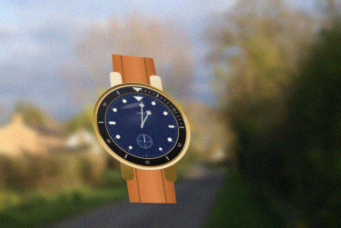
1 h 01 min
